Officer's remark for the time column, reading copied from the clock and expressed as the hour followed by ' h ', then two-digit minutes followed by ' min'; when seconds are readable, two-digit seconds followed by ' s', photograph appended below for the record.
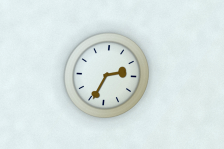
2 h 34 min
